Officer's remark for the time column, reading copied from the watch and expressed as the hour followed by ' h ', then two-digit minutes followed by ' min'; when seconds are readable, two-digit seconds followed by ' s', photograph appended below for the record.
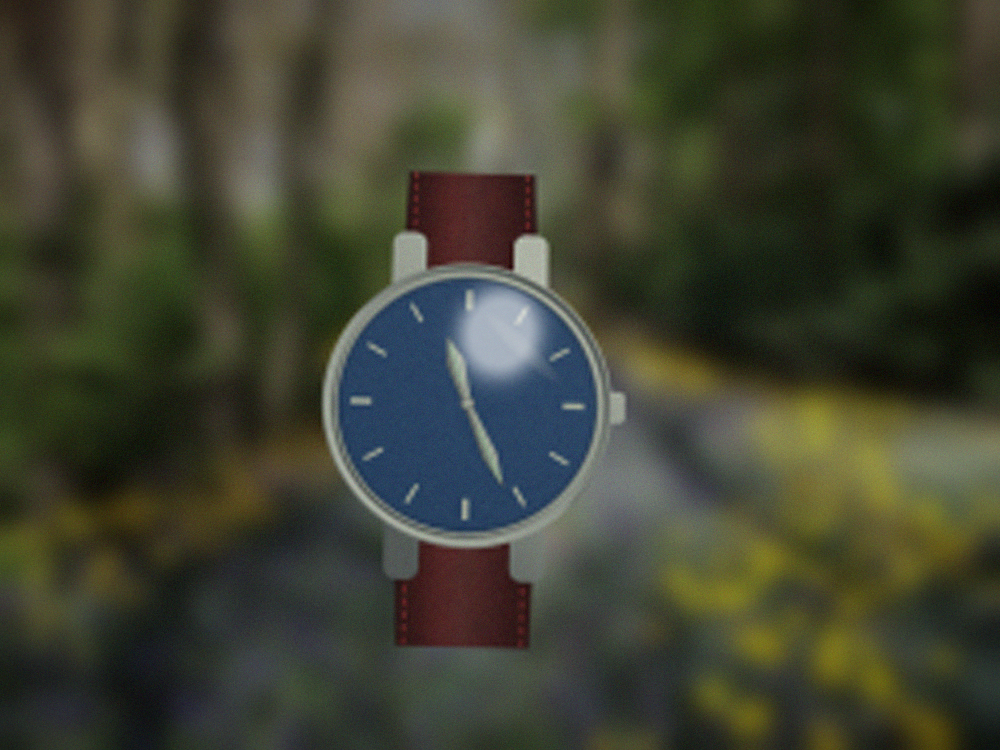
11 h 26 min
